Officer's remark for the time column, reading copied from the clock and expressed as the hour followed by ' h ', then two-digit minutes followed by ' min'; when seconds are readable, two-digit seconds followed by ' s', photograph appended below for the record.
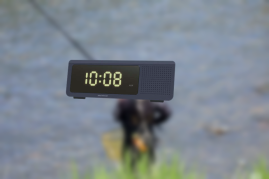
10 h 08 min
